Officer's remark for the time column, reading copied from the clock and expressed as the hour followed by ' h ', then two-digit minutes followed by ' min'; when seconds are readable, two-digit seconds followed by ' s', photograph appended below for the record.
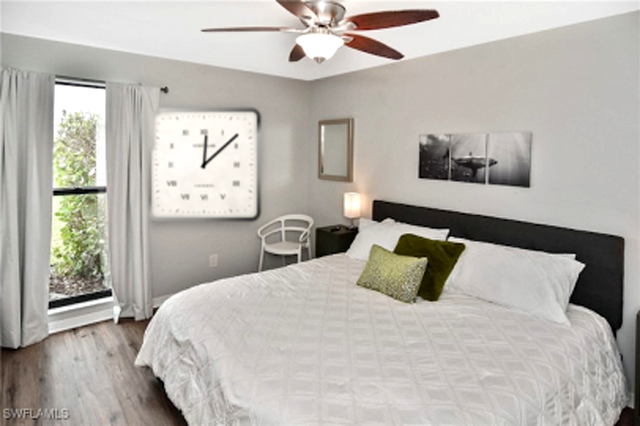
12 h 08 min
